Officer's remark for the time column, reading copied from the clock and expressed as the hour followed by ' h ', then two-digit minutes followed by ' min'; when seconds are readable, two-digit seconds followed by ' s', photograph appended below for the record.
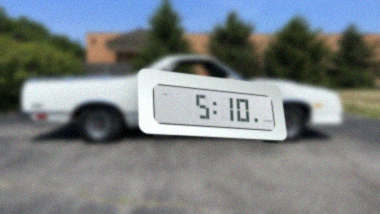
5 h 10 min
